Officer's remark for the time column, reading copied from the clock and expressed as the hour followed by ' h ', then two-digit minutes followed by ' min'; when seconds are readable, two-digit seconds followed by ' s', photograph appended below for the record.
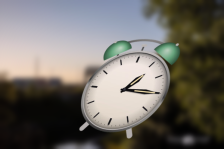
1 h 15 min
